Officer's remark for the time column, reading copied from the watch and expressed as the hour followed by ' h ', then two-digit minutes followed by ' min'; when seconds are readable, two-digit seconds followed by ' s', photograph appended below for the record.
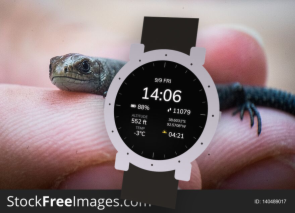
14 h 06 min
